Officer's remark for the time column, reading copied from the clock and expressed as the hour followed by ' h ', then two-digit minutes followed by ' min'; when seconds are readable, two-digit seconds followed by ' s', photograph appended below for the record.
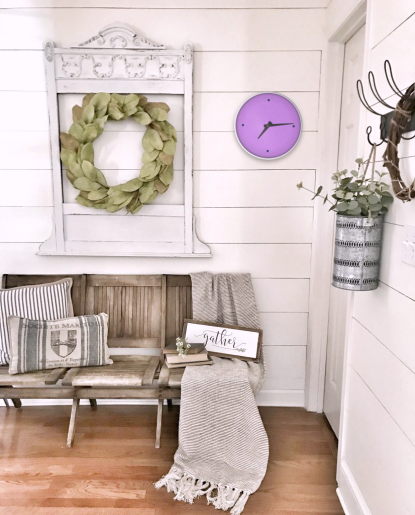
7 h 14 min
